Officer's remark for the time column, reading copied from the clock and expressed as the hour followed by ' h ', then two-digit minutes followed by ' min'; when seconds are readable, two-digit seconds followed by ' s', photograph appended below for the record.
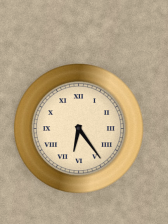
6 h 24 min
